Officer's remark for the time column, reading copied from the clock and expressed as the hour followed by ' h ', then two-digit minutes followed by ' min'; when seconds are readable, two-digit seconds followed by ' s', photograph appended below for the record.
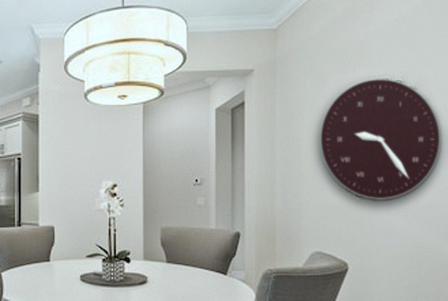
9 h 24 min
